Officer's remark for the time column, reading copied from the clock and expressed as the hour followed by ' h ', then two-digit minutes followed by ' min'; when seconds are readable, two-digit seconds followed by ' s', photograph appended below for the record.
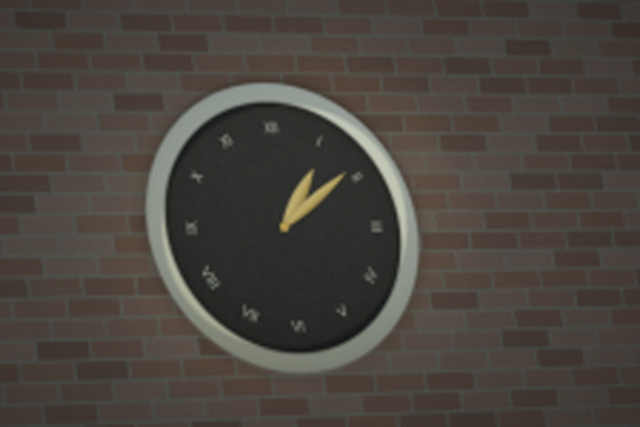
1 h 09 min
